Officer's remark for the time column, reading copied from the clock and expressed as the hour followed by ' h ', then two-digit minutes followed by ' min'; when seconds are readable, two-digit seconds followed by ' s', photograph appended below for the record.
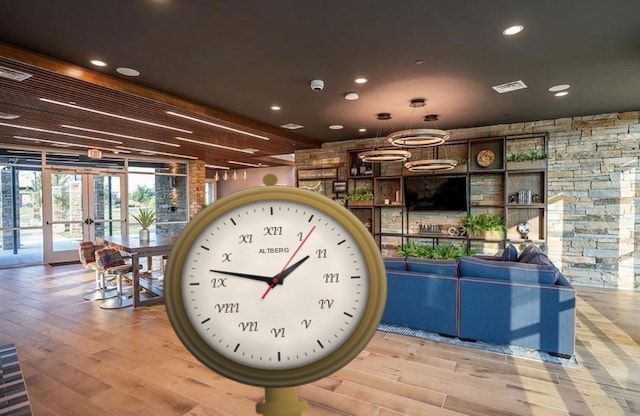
1 h 47 min 06 s
